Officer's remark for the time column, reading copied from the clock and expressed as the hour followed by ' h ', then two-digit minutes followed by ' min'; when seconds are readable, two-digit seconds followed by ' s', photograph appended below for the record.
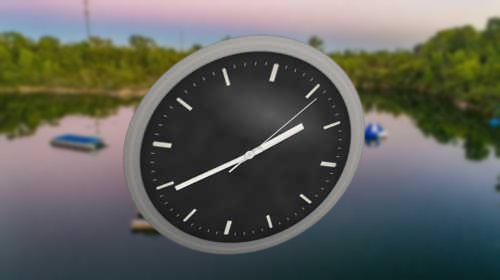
1 h 39 min 06 s
